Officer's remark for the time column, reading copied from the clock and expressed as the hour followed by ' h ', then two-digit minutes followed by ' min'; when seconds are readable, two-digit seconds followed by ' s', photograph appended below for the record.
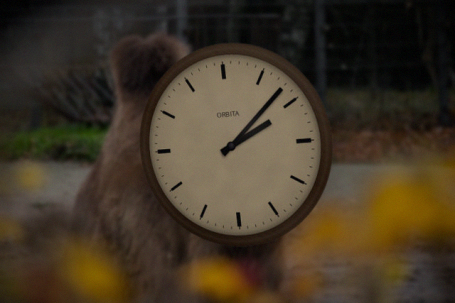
2 h 08 min
